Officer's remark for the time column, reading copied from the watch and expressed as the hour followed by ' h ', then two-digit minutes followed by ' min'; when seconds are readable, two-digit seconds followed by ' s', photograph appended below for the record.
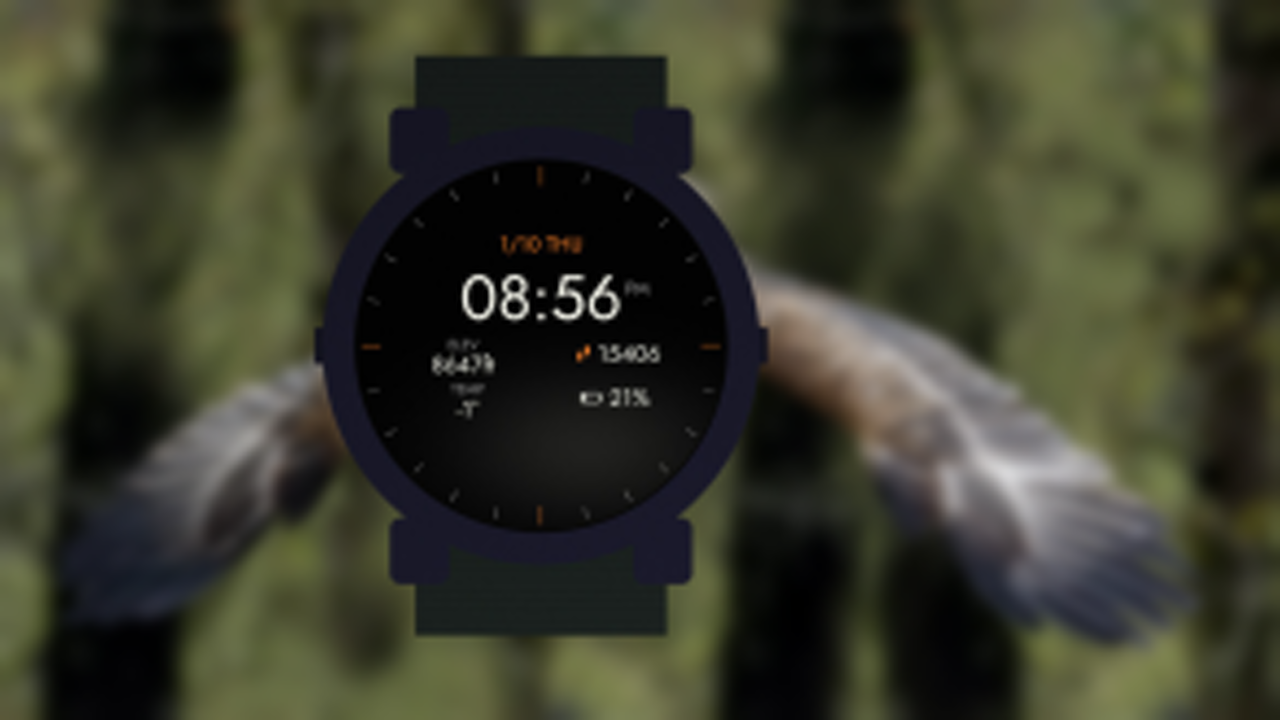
8 h 56 min
